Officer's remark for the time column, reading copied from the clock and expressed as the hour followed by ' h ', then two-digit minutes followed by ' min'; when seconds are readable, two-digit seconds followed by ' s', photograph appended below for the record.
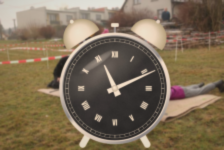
11 h 11 min
